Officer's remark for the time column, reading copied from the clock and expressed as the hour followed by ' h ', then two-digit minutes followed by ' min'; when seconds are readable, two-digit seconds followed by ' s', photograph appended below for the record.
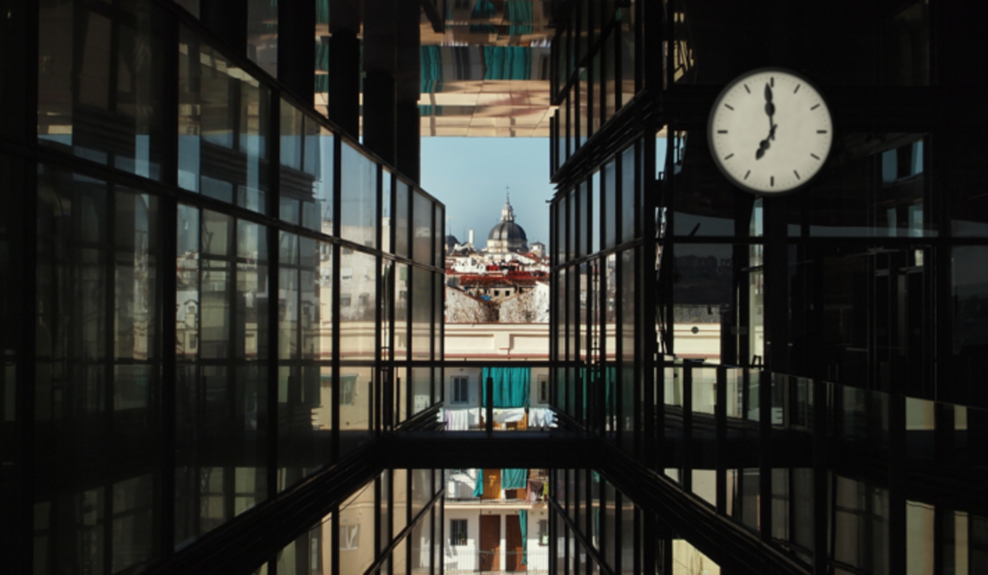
6 h 59 min
